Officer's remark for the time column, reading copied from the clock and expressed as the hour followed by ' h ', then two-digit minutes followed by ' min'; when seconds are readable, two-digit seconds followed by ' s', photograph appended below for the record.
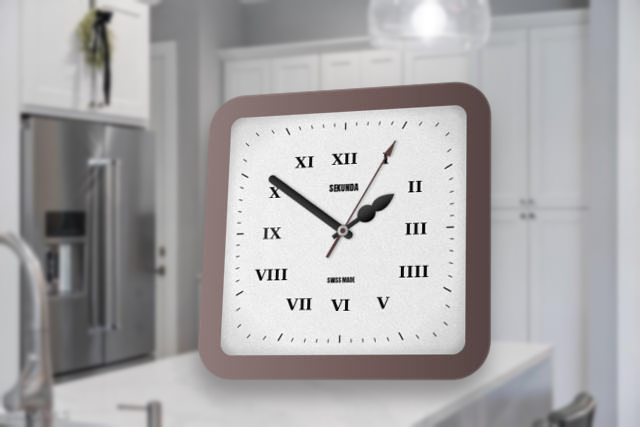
1 h 51 min 05 s
